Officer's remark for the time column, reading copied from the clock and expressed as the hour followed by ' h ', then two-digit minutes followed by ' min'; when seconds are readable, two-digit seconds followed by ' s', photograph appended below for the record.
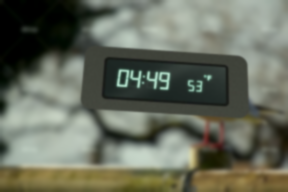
4 h 49 min
